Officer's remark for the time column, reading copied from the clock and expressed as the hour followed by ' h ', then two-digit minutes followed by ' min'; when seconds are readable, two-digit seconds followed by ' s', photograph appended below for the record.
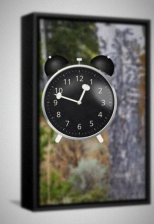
12 h 48 min
